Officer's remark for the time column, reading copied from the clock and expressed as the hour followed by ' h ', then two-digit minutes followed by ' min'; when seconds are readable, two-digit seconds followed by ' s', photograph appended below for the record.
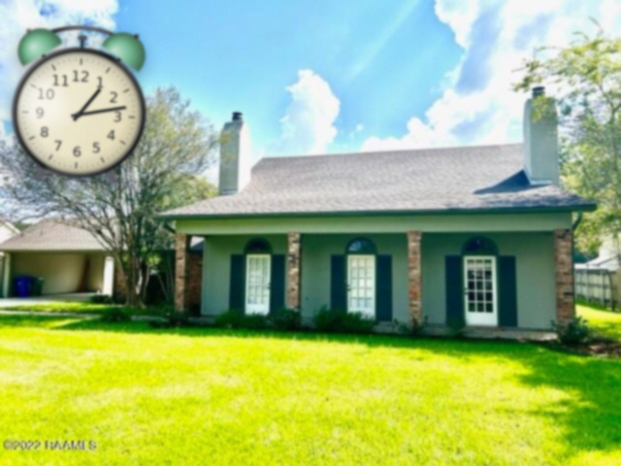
1 h 13 min
